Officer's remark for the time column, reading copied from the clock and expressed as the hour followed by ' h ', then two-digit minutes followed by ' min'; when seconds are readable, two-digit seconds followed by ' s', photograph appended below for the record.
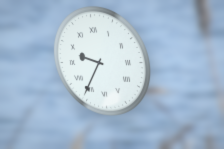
9 h 36 min
